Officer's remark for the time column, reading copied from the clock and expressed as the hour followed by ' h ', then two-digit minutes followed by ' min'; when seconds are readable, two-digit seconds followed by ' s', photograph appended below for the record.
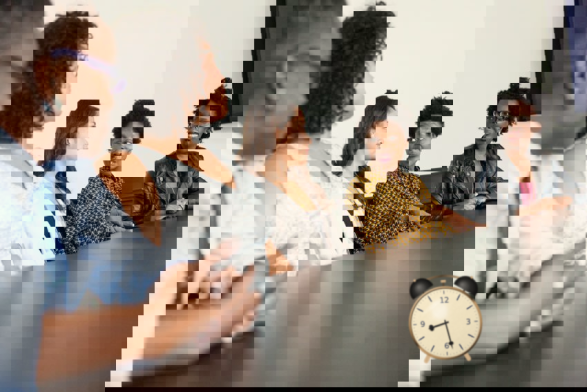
8 h 28 min
